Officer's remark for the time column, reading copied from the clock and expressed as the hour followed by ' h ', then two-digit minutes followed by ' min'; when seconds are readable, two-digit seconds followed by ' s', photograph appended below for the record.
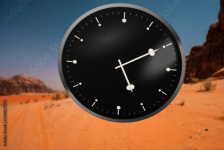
5 h 10 min
